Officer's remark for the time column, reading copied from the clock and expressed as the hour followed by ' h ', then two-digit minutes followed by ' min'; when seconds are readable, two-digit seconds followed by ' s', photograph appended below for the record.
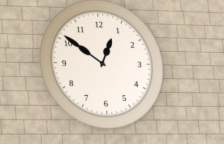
12 h 51 min
